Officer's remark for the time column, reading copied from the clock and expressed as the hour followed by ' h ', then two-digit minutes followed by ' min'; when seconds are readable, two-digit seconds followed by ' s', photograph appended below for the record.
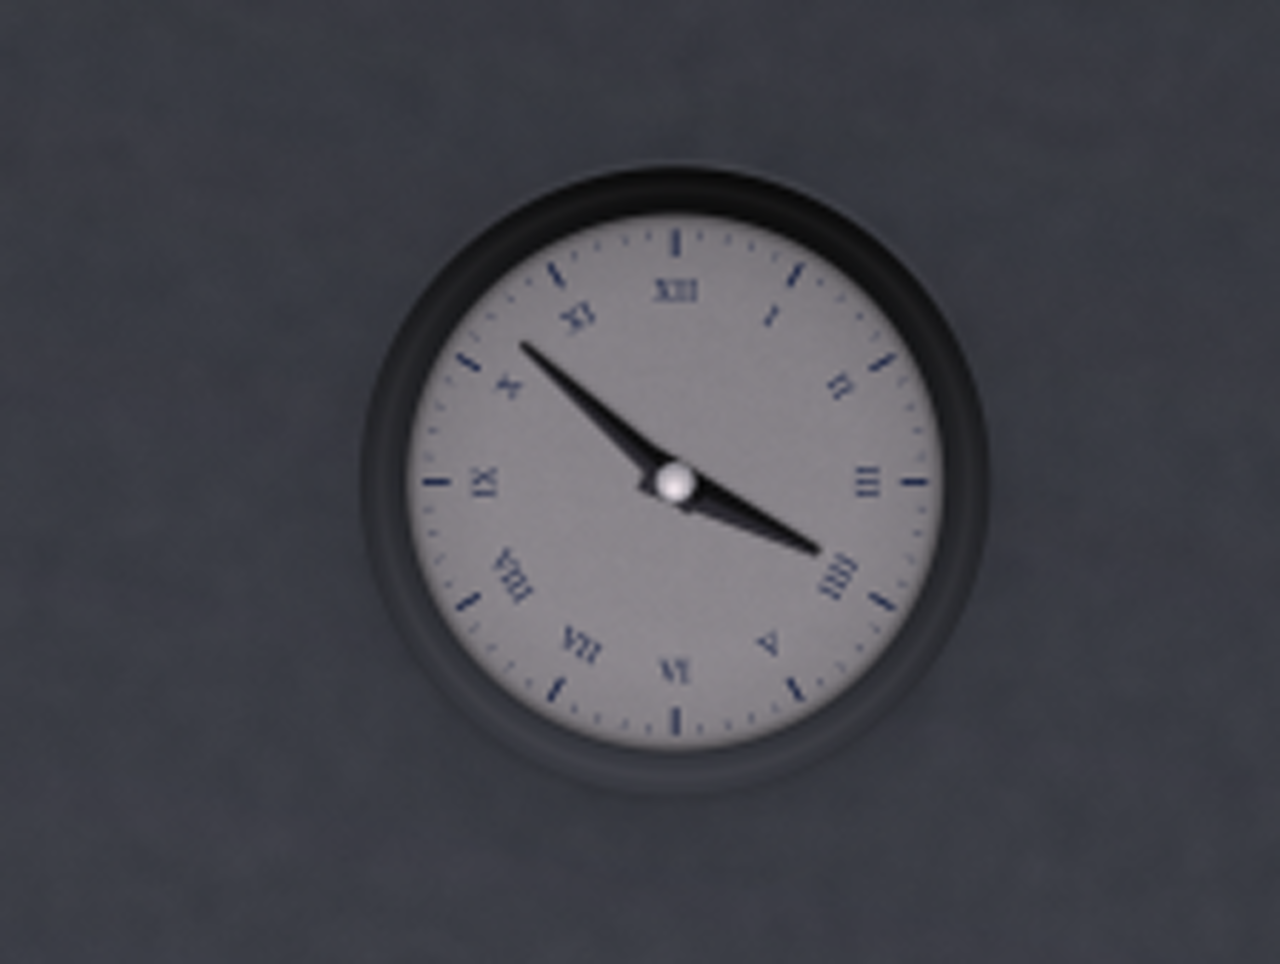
3 h 52 min
